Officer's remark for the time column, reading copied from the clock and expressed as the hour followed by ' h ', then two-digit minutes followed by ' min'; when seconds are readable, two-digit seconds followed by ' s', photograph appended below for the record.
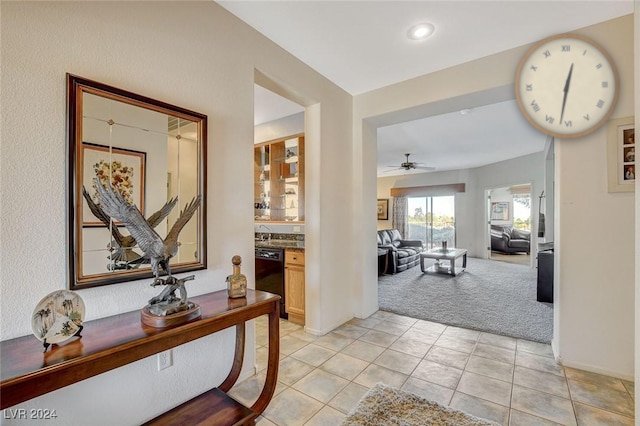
12 h 32 min
